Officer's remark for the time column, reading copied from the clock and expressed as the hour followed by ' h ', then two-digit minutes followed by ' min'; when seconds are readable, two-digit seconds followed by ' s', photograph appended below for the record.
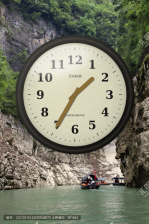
1 h 35 min
